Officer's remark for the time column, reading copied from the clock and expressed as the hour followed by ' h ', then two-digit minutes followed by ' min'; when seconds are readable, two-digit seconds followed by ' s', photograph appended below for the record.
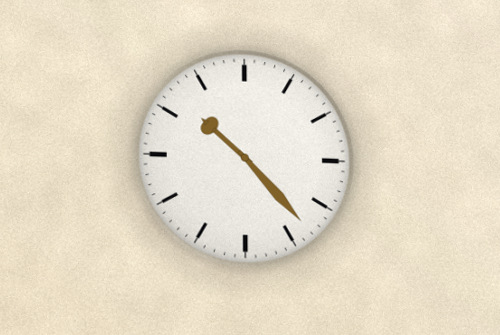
10 h 23 min
